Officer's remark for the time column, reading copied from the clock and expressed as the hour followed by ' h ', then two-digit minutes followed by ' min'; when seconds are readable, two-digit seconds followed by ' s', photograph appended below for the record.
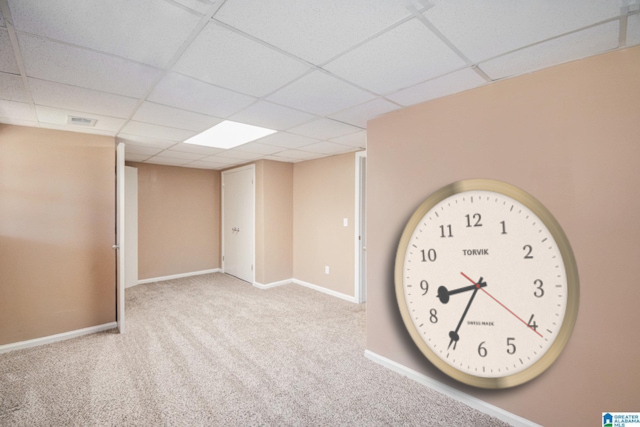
8 h 35 min 21 s
